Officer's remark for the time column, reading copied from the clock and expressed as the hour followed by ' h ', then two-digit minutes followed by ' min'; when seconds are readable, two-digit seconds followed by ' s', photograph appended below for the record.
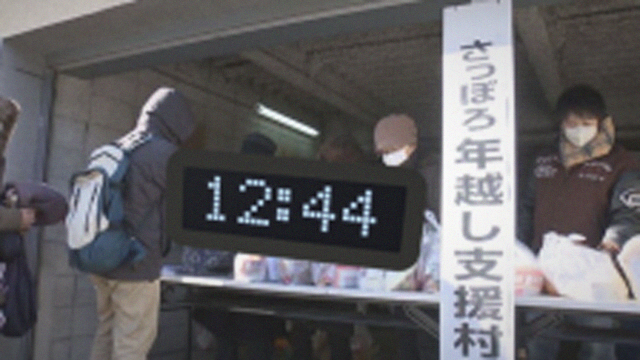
12 h 44 min
